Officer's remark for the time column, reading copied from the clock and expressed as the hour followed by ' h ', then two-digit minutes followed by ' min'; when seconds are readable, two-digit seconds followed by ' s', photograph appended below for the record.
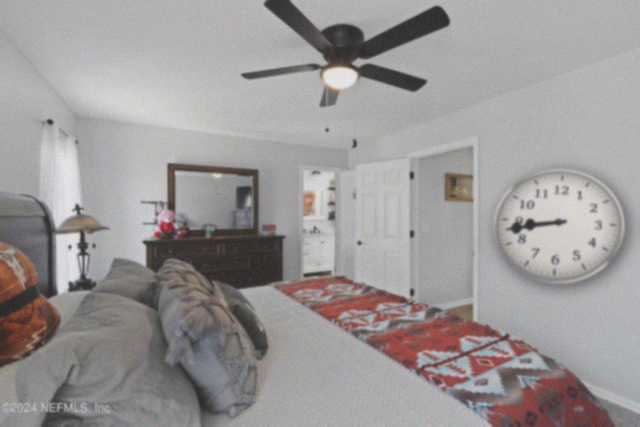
8 h 43 min
